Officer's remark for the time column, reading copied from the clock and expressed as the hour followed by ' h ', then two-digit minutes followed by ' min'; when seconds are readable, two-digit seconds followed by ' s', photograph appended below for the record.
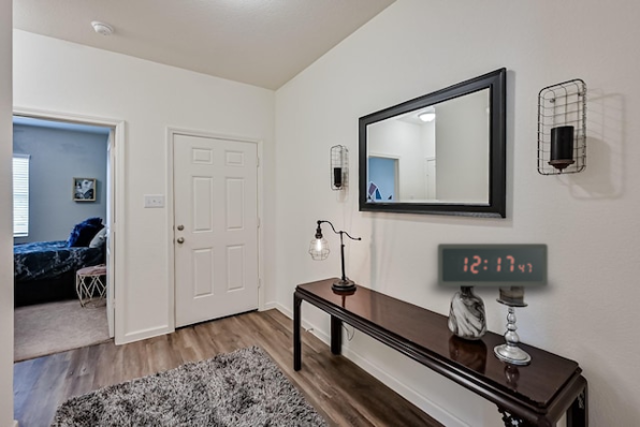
12 h 17 min 47 s
